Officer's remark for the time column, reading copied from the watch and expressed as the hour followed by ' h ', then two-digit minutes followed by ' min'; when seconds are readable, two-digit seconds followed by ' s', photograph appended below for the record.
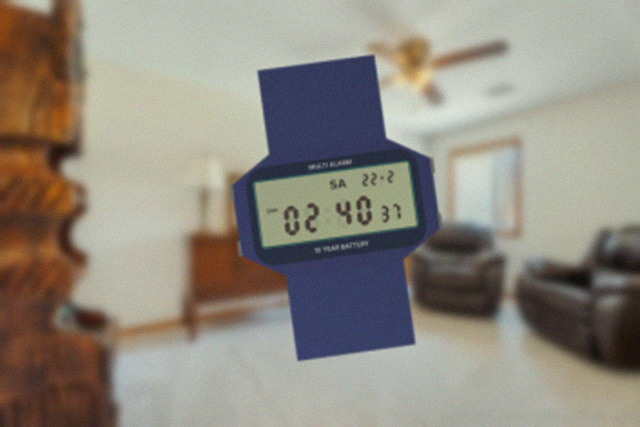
2 h 40 min 37 s
